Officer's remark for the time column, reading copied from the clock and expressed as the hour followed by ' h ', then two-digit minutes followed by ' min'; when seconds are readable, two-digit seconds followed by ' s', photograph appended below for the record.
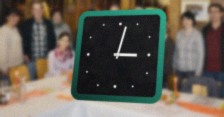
3 h 02 min
